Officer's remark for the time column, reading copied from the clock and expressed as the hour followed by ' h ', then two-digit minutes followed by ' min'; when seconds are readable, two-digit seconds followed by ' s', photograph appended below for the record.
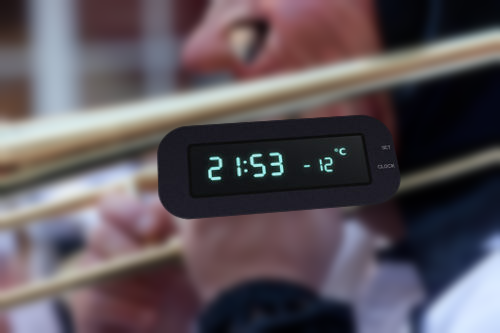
21 h 53 min
